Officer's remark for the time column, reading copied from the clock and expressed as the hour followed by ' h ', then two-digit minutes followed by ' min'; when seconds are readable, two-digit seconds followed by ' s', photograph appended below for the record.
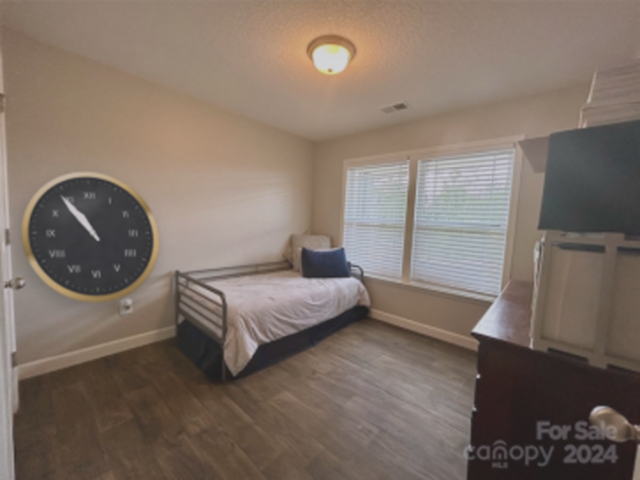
10 h 54 min
